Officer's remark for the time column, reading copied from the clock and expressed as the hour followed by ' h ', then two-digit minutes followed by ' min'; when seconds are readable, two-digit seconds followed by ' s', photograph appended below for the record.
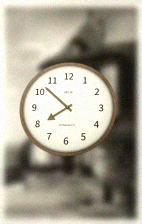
7 h 52 min
